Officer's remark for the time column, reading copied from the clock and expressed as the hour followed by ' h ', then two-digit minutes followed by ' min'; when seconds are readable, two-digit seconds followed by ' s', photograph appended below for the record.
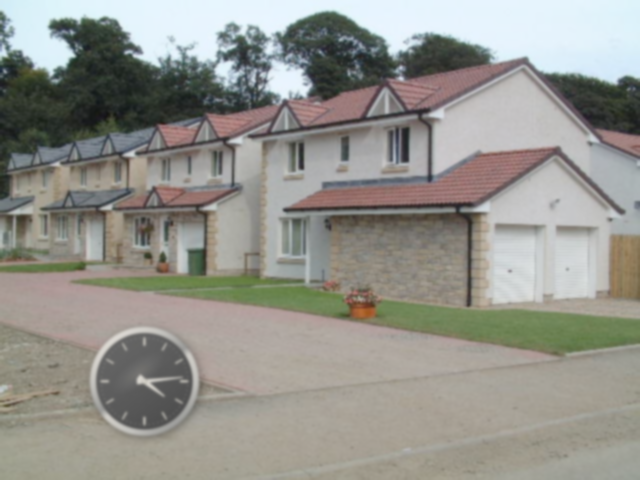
4 h 14 min
